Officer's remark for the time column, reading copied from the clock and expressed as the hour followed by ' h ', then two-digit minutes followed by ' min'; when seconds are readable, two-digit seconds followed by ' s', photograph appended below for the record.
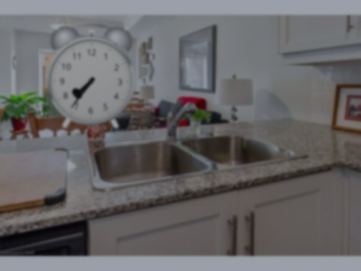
7 h 36 min
